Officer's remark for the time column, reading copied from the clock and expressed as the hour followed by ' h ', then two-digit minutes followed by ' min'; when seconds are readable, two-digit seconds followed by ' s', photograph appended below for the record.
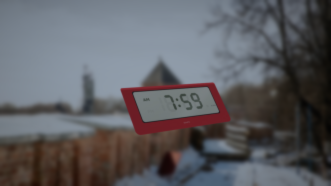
7 h 59 min
